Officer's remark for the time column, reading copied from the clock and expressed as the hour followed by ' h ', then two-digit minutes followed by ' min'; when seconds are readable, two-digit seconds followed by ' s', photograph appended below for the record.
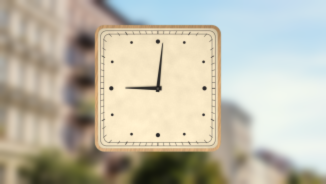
9 h 01 min
